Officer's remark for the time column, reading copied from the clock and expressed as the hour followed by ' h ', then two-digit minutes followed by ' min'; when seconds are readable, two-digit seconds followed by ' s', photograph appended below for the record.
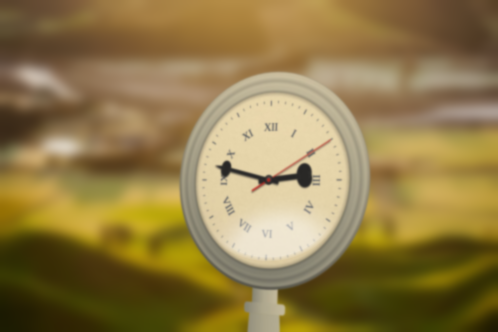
2 h 47 min 10 s
